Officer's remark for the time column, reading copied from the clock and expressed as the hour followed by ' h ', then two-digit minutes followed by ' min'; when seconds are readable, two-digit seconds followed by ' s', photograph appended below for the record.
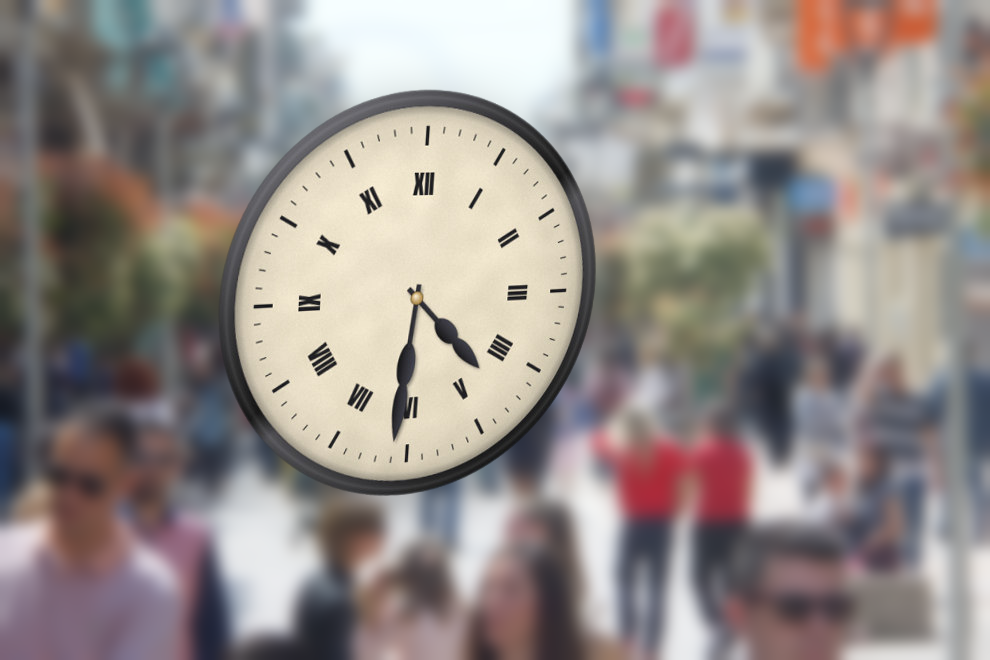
4 h 31 min
